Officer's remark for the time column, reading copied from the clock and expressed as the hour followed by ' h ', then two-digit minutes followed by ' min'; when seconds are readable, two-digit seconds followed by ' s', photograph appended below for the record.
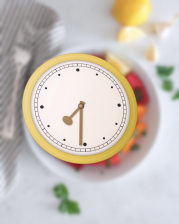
7 h 31 min
